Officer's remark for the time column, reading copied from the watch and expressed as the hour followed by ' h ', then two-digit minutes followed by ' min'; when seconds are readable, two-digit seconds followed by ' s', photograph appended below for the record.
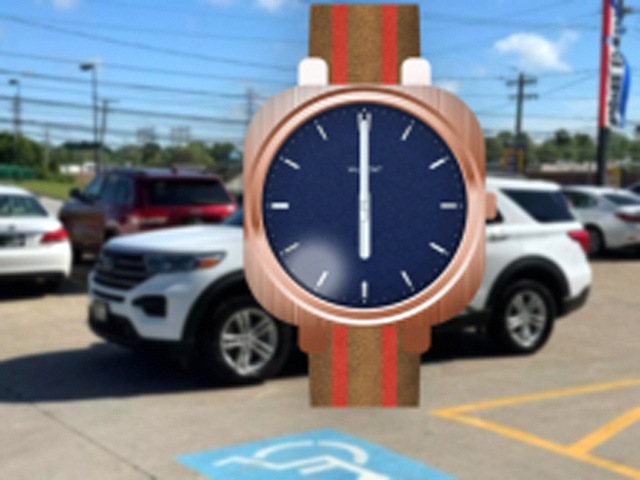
6 h 00 min
